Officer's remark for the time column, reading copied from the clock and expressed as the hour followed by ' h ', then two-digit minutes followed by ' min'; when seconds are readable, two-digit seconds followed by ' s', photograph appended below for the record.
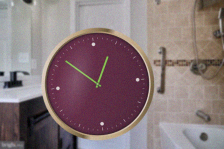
12 h 52 min
